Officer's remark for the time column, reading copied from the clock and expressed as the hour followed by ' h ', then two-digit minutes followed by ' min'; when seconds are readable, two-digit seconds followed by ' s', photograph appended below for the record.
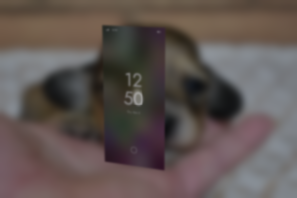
12 h 50 min
